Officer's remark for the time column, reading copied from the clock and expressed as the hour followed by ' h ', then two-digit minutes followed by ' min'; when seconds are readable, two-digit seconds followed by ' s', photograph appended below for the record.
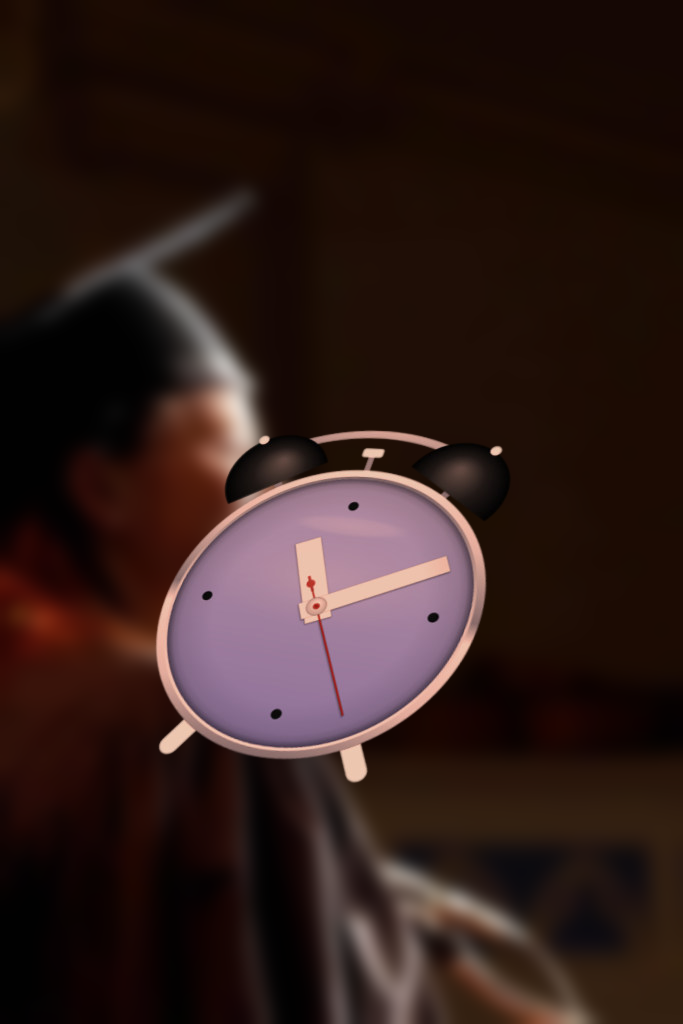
11 h 10 min 25 s
